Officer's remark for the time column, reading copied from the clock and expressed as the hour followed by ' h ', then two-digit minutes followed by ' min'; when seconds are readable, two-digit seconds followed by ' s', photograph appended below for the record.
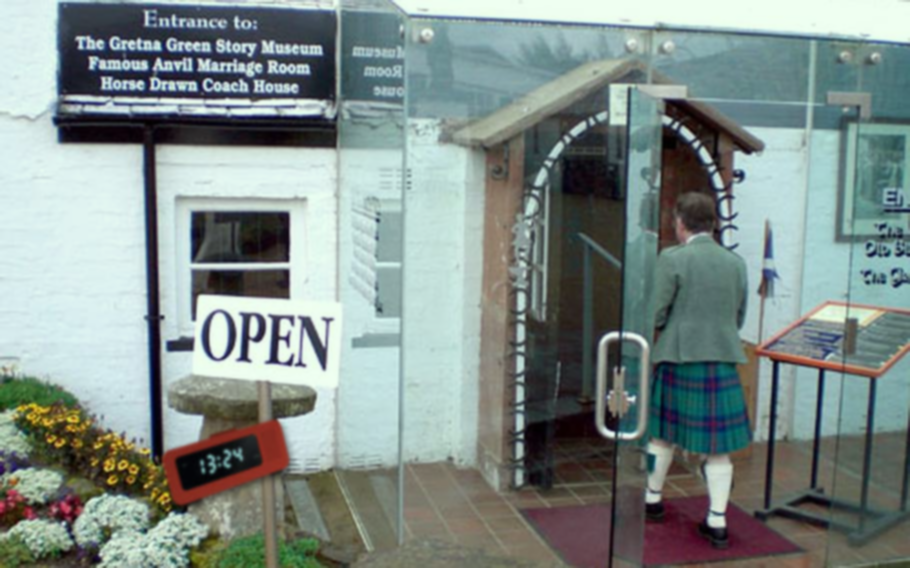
13 h 24 min
